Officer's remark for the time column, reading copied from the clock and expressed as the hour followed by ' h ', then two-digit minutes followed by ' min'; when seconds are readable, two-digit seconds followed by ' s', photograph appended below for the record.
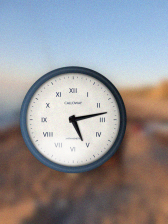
5 h 13 min
